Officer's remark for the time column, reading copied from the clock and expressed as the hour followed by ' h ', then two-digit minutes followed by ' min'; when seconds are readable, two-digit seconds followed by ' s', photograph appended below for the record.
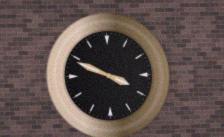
3 h 49 min
